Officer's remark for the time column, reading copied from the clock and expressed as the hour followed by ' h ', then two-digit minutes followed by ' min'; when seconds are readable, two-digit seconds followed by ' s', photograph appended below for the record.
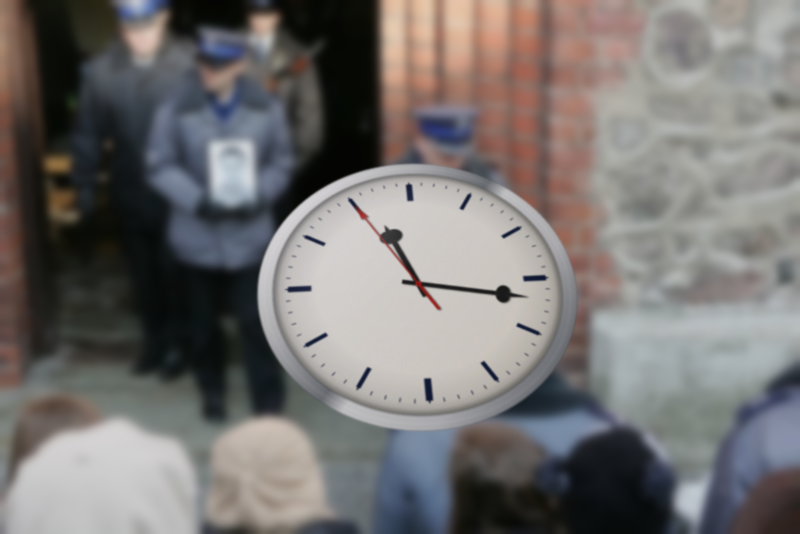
11 h 16 min 55 s
